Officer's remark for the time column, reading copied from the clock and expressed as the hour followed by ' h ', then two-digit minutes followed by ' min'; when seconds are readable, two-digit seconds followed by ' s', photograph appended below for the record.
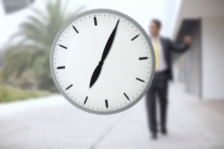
7 h 05 min
